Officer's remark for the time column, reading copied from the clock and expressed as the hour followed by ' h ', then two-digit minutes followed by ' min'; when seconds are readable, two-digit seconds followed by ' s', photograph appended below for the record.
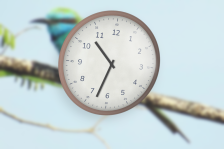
10 h 33 min
